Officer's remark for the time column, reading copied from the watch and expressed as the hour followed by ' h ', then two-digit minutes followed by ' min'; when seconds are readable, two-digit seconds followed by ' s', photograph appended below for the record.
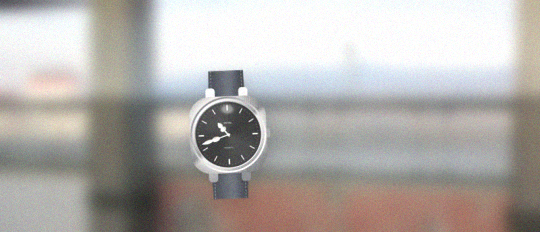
10 h 42 min
